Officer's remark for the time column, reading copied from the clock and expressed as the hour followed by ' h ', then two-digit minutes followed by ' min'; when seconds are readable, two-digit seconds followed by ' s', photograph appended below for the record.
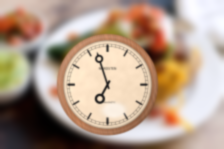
6 h 57 min
